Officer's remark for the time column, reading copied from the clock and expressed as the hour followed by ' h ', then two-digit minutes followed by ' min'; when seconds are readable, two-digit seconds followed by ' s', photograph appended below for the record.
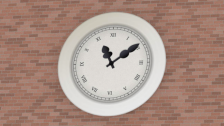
11 h 09 min
